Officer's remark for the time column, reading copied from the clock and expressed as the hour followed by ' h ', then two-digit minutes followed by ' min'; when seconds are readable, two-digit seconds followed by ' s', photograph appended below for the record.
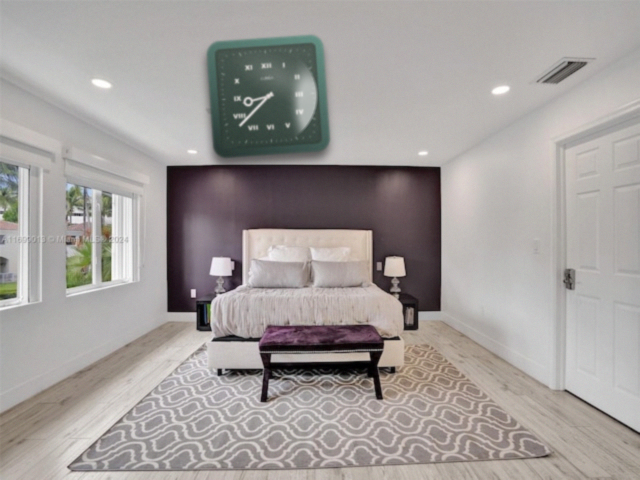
8 h 38 min
